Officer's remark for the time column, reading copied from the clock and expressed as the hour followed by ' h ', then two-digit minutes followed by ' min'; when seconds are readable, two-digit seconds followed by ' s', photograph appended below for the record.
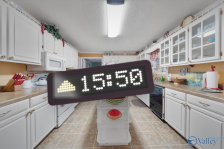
15 h 50 min
